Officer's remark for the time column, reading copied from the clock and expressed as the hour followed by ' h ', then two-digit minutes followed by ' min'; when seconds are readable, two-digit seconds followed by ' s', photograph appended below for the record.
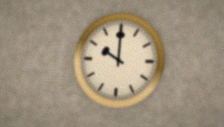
10 h 00 min
